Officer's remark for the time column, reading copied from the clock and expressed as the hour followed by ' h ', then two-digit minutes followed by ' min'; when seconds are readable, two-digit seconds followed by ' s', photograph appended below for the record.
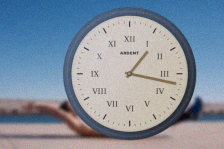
1 h 17 min
